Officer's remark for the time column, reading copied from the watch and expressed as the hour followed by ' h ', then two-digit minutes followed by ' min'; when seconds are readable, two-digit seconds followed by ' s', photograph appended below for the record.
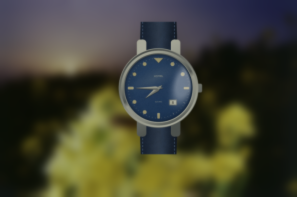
7 h 45 min
